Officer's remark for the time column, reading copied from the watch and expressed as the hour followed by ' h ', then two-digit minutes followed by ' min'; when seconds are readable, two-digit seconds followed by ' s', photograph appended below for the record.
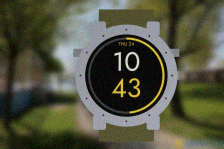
10 h 43 min
